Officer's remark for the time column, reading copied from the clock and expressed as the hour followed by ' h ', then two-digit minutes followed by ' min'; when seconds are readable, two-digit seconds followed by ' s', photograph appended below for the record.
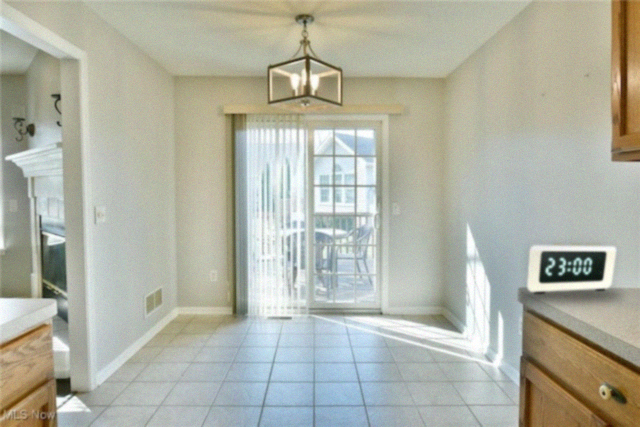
23 h 00 min
